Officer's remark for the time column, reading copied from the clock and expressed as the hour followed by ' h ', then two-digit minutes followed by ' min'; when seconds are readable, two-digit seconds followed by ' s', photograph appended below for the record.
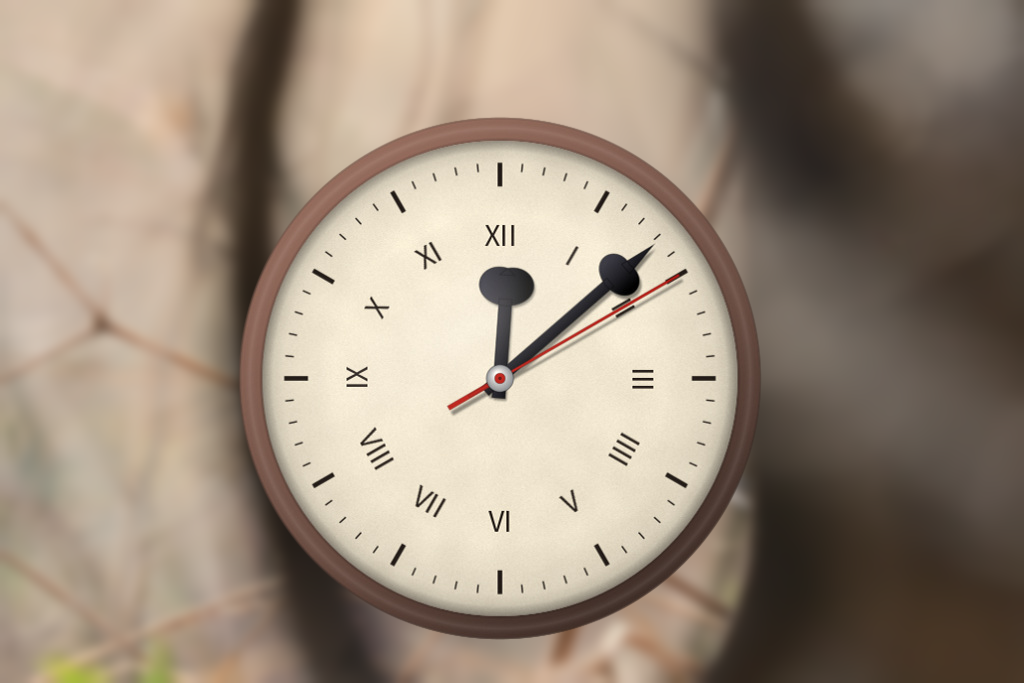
12 h 08 min 10 s
